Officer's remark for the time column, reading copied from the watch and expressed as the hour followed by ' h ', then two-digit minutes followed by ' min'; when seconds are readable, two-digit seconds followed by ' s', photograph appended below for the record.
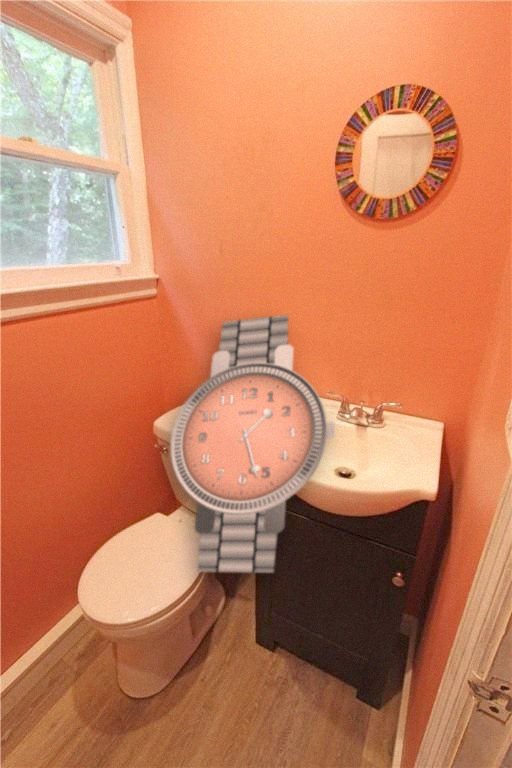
1 h 27 min
